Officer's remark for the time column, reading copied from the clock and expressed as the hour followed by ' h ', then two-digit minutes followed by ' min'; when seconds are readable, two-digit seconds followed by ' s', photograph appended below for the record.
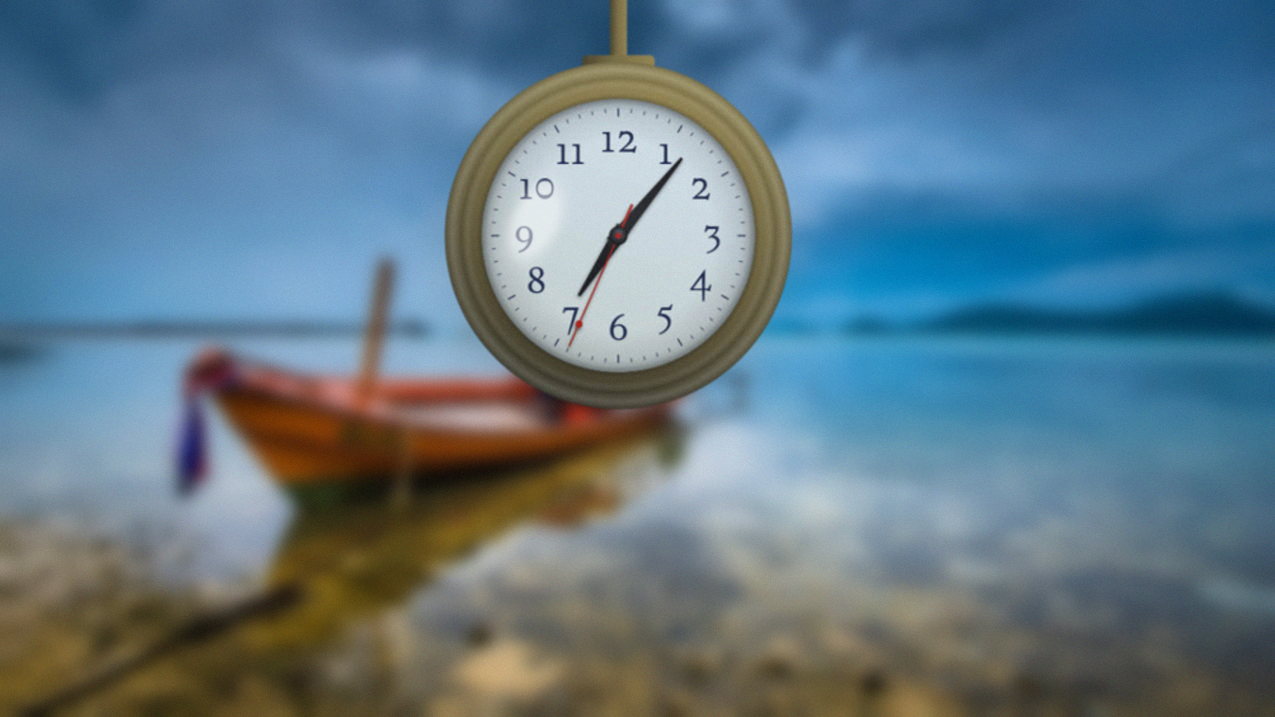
7 h 06 min 34 s
